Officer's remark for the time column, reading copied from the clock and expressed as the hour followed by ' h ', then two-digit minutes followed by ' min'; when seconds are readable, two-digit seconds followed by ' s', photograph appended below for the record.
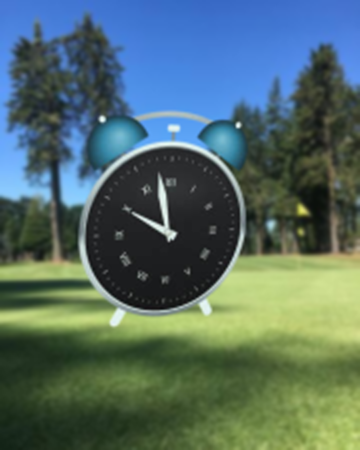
9 h 58 min
